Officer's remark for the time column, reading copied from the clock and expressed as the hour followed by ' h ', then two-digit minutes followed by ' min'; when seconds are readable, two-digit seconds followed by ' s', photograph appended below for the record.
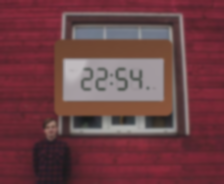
22 h 54 min
